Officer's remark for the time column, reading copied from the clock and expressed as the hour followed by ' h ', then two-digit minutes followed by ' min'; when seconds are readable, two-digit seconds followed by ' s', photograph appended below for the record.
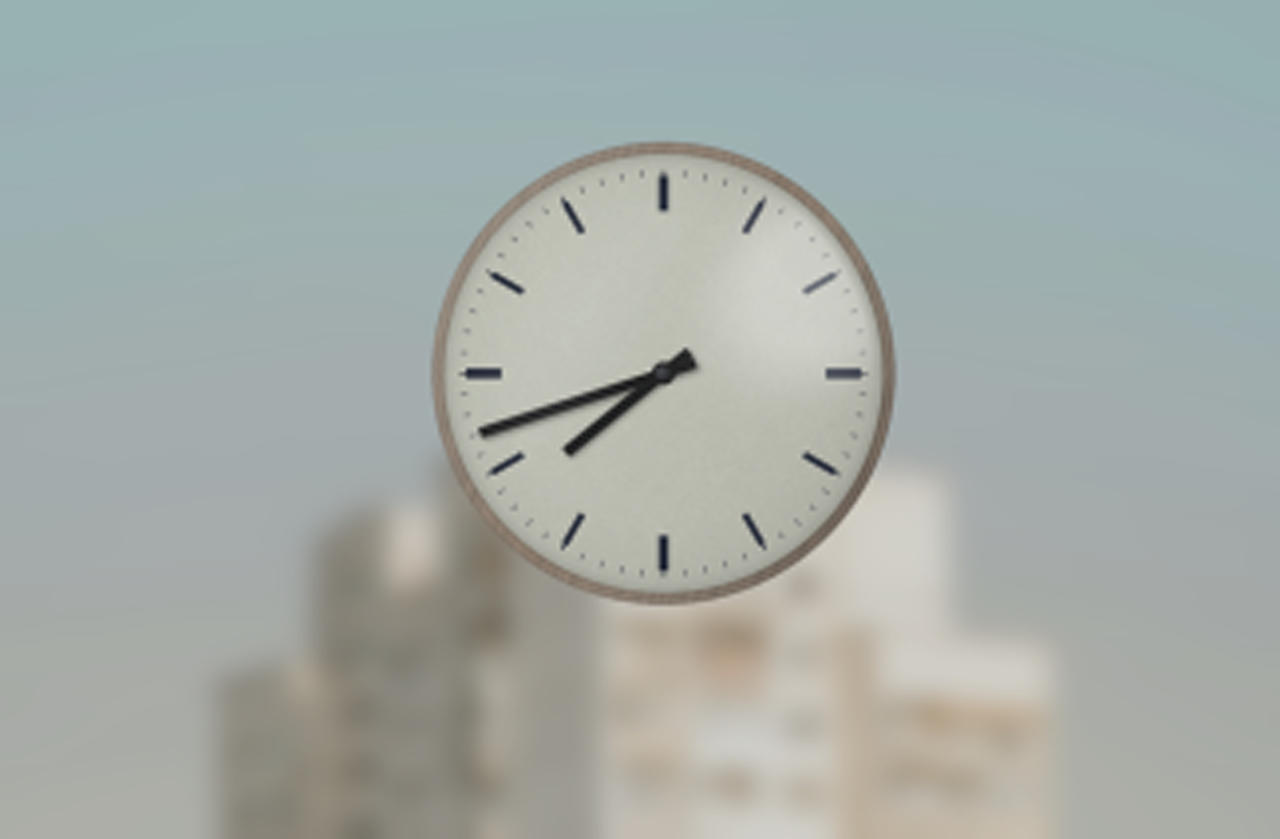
7 h 42 min
